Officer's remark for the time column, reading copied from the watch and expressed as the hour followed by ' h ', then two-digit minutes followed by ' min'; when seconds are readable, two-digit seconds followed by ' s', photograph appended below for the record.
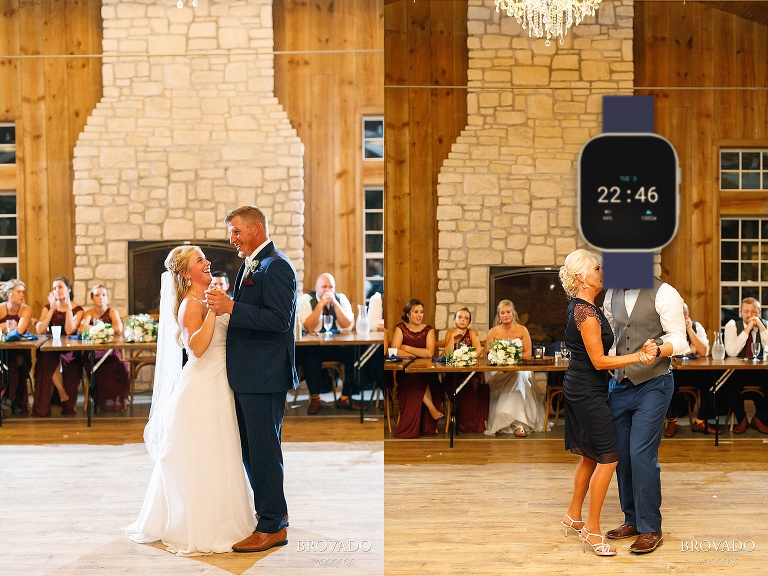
22 h 46 min
